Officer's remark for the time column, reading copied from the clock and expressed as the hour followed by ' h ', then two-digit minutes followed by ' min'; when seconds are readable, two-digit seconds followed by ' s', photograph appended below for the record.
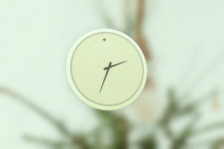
2 h 35 min
